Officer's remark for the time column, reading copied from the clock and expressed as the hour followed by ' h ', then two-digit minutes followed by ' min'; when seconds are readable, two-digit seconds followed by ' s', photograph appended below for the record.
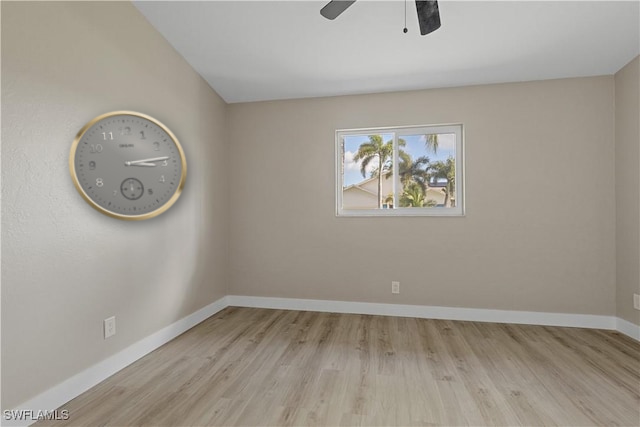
3 h 14 min
